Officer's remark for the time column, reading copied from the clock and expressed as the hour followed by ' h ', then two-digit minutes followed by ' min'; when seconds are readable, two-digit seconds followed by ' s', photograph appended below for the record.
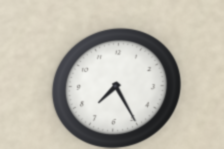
7 h 25 min
